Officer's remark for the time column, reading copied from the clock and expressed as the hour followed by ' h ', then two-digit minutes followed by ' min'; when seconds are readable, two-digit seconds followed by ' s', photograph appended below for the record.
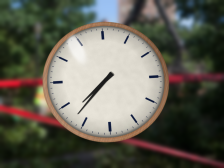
7 h 37 min
